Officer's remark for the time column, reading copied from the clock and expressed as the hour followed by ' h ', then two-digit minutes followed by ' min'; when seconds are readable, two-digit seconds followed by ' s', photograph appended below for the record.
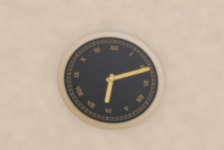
6 h 11 min
